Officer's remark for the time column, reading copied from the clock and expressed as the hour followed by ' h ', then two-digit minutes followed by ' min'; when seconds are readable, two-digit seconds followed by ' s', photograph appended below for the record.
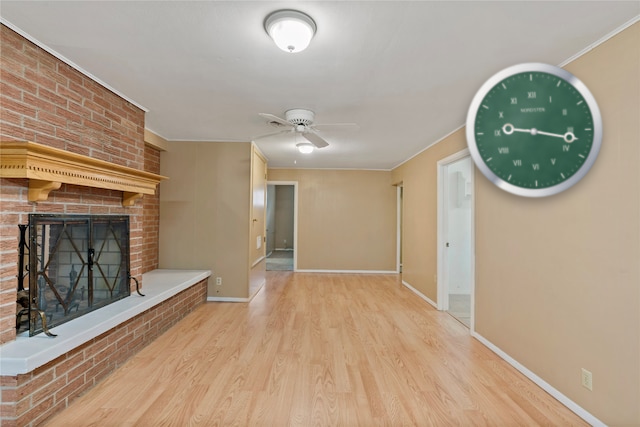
9 h 17 min
